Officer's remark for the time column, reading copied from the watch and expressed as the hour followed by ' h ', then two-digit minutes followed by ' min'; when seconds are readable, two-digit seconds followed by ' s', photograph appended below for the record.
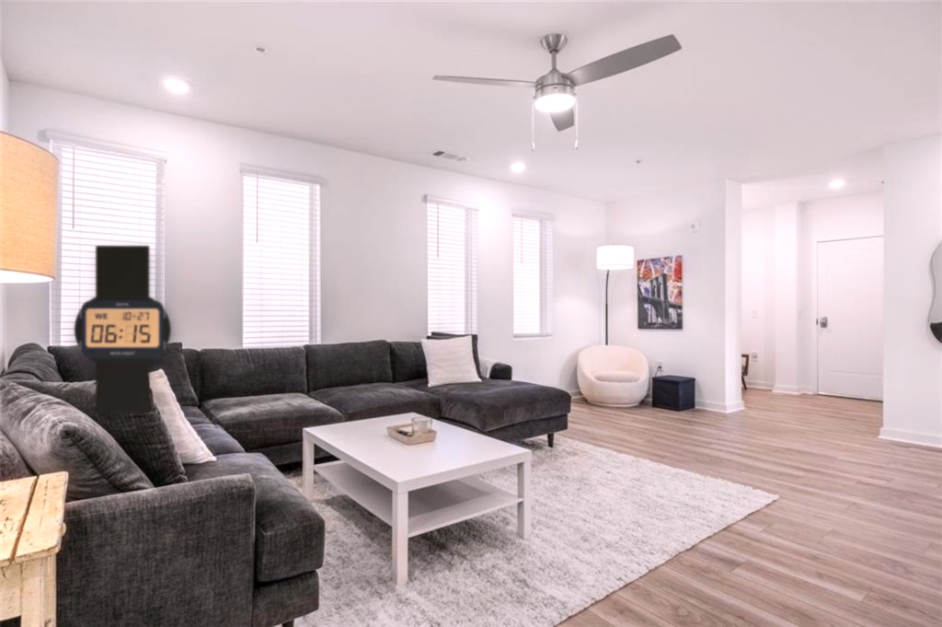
6 h 15 min
